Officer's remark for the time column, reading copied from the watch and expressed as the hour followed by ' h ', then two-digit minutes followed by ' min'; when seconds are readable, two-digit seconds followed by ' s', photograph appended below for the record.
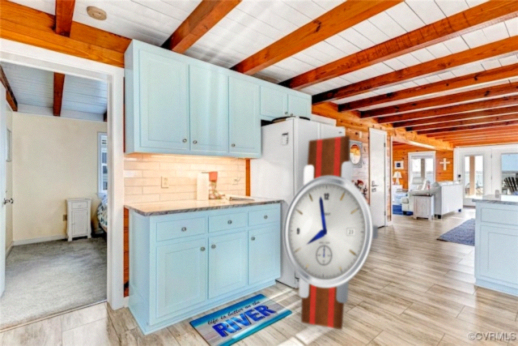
7 h 58 min
